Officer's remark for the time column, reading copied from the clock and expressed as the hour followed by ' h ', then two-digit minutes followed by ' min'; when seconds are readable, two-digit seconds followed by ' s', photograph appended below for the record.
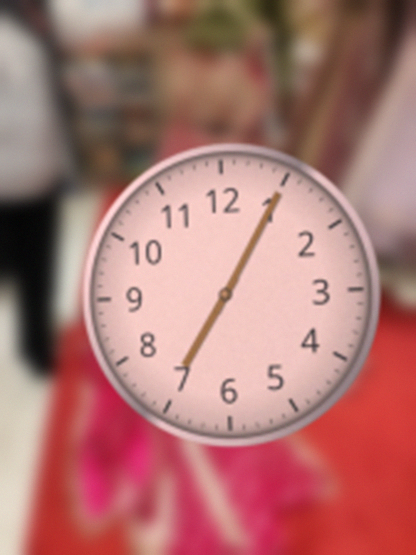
7 h 05 min
